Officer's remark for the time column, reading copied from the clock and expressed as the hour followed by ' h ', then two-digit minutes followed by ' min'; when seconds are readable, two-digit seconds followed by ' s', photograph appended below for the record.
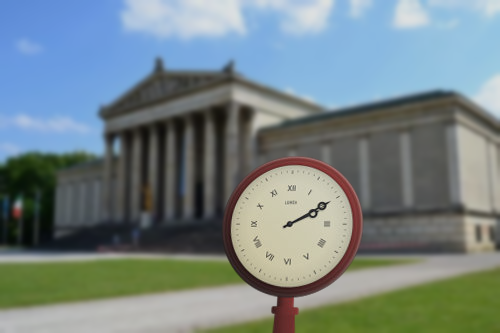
2 h 10 min
